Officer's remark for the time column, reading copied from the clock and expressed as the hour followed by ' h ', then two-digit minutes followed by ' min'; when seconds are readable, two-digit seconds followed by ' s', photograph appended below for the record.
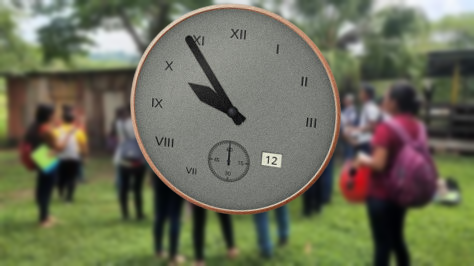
9 h 54 min
